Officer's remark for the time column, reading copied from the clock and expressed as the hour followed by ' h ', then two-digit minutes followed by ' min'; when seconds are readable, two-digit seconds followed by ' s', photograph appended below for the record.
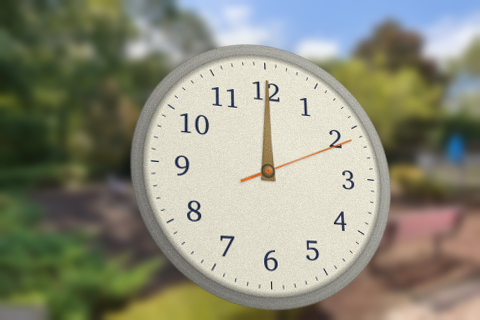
12 h 00 min 11 s
